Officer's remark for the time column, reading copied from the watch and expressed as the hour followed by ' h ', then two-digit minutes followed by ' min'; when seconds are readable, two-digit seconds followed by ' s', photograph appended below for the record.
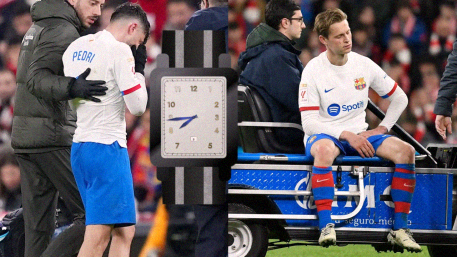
7 h 44 min
